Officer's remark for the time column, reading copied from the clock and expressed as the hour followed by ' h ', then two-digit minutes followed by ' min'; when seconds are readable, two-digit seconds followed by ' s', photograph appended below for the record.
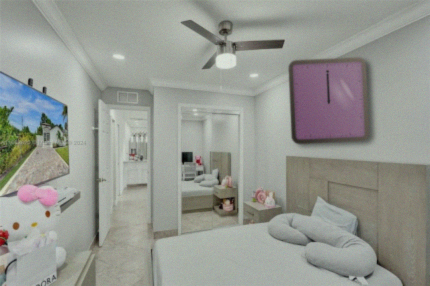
12 h 00 min
